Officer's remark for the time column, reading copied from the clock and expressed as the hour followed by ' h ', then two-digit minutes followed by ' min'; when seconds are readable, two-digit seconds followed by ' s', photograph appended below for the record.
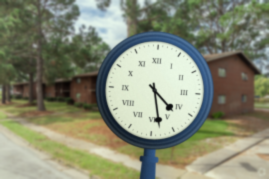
4 h 28 min
